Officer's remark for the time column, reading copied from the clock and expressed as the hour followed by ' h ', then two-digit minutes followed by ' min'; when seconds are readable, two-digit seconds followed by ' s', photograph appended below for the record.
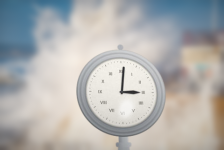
3 h 01 min
